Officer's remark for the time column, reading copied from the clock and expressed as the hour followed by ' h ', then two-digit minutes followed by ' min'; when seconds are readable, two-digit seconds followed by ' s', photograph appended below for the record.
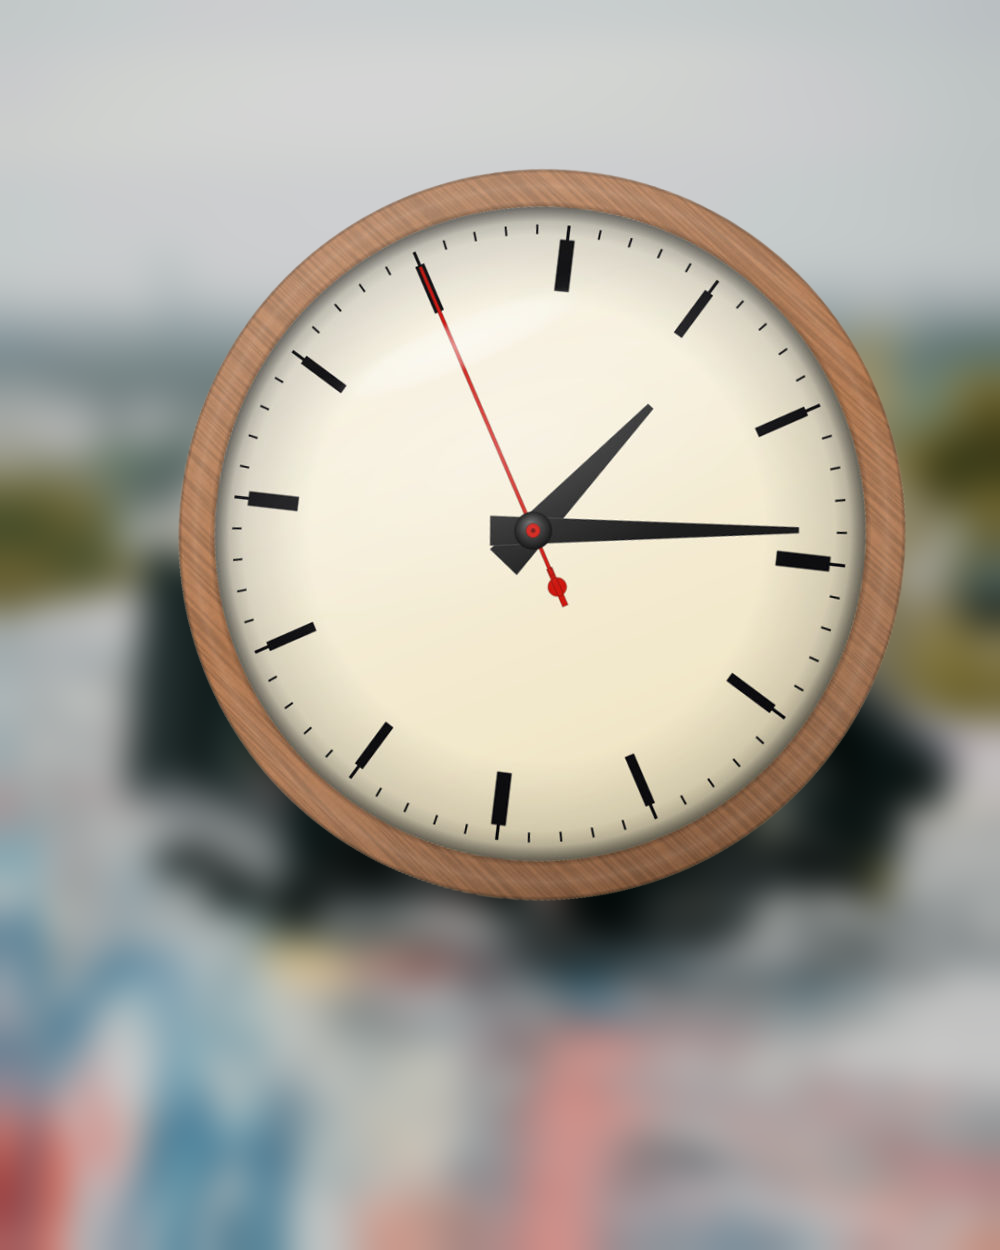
1 h 13 min 55 s
